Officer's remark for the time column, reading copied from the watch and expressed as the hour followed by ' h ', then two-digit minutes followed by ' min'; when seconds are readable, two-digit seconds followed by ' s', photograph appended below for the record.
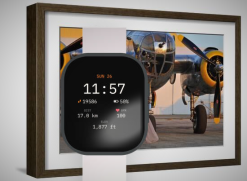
11 h 57 min
